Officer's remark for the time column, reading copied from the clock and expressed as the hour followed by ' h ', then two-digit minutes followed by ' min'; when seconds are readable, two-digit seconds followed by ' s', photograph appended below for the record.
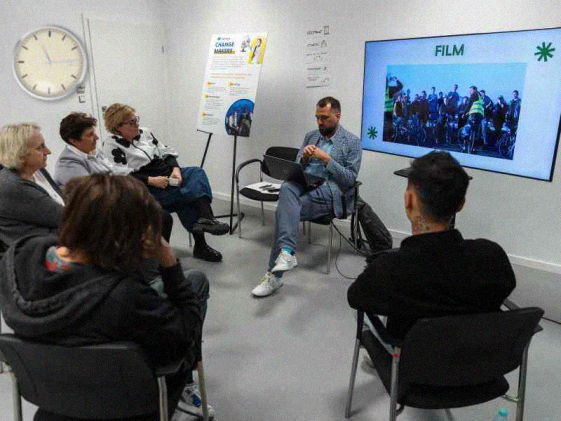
11 h 14 min
